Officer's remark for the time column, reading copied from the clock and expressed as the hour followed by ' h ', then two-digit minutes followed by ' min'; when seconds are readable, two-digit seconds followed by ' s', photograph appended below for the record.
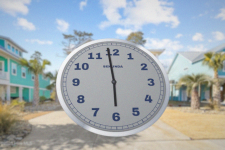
5 h 59 min
